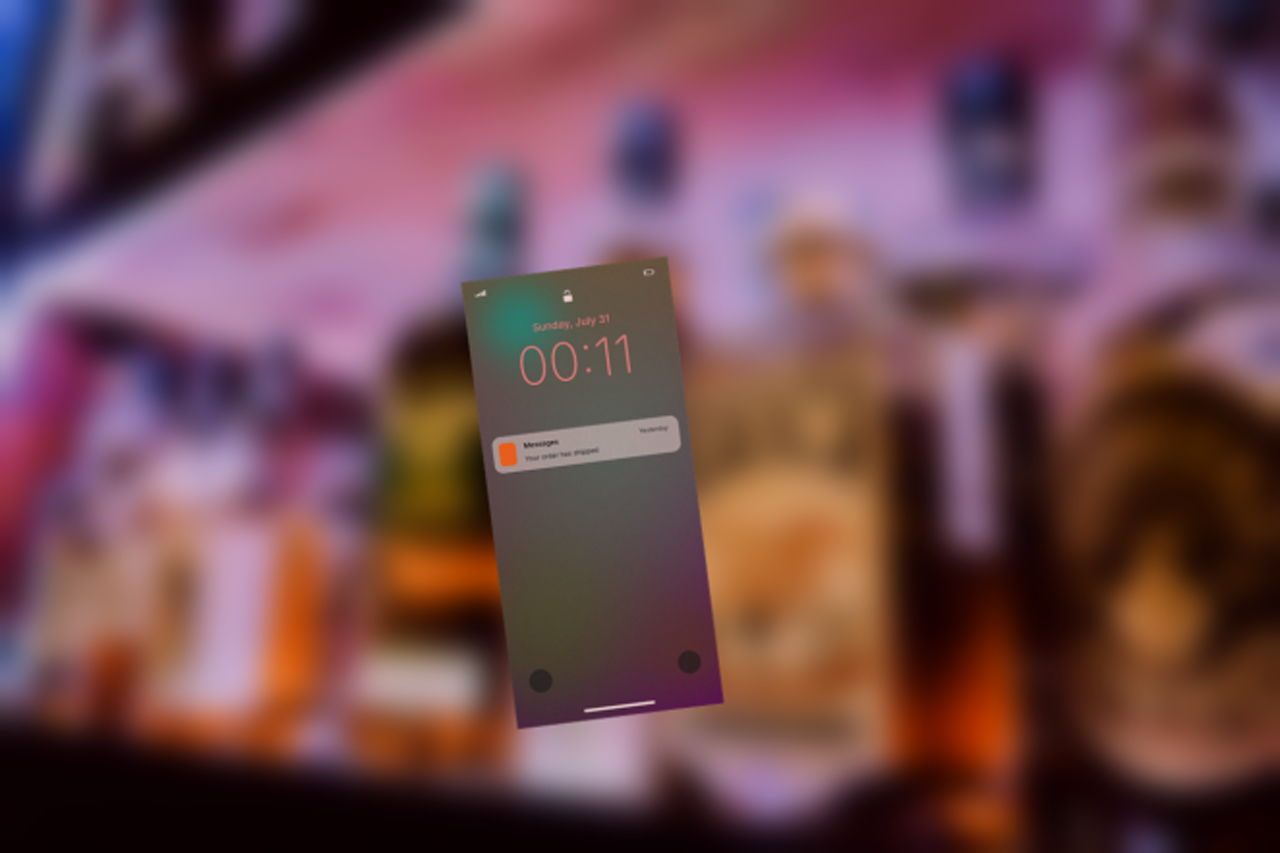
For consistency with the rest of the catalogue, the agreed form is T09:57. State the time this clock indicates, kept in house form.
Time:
T00:11
